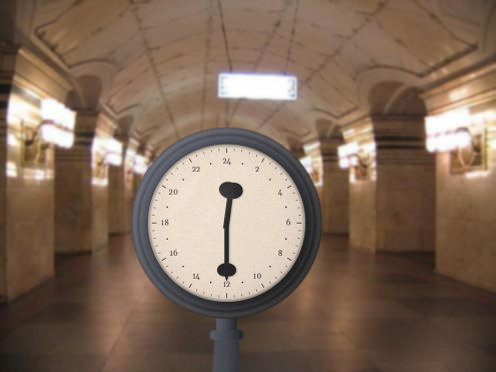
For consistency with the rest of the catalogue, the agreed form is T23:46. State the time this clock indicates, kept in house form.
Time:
T00:30
